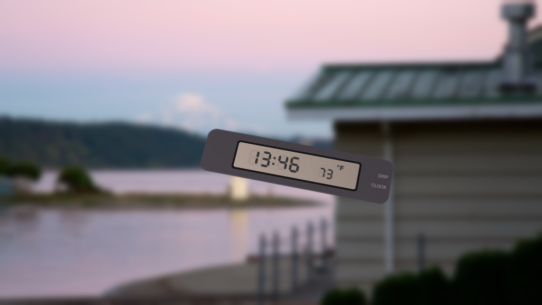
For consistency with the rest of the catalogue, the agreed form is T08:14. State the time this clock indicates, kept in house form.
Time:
T13:46
